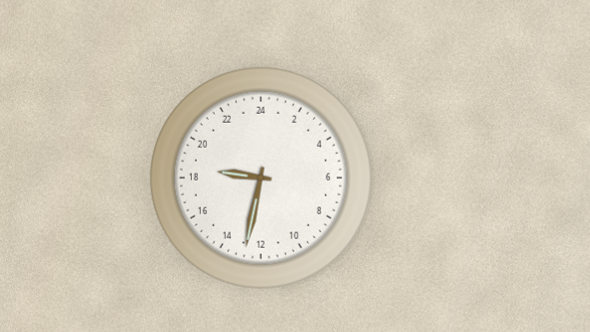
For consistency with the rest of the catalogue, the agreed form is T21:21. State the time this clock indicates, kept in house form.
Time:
T18:32
